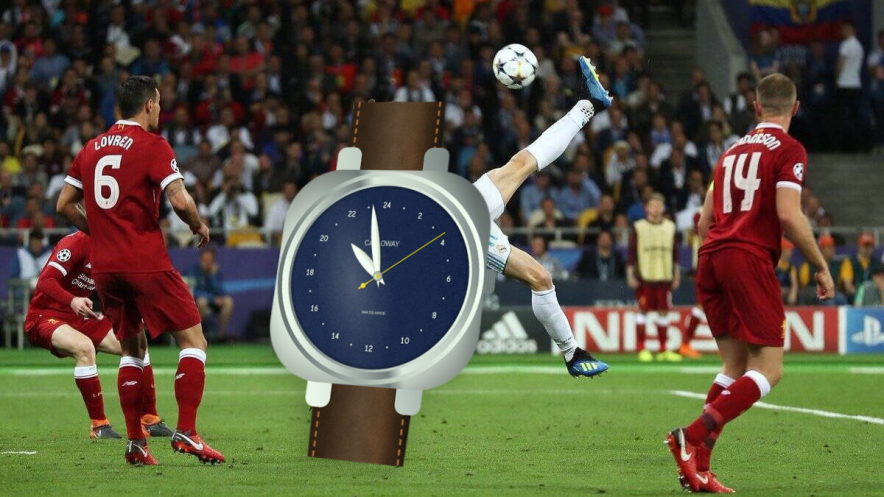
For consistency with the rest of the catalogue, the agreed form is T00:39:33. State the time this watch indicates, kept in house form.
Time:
T20:58:09
